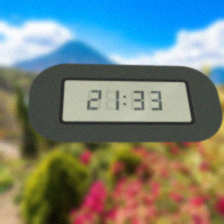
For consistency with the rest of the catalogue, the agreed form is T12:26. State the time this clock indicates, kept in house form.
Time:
T21:33
